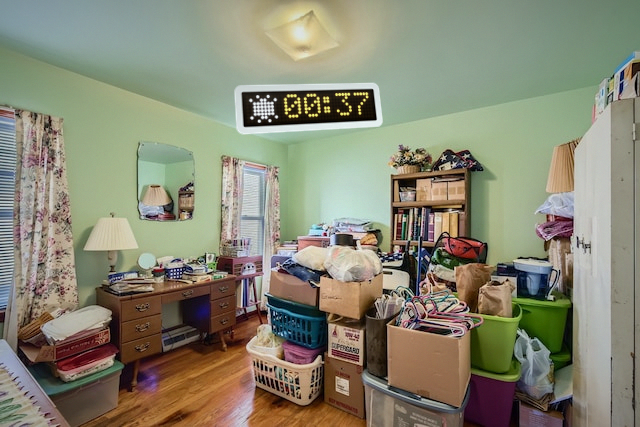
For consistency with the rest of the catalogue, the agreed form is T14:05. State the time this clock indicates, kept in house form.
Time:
T00:37
